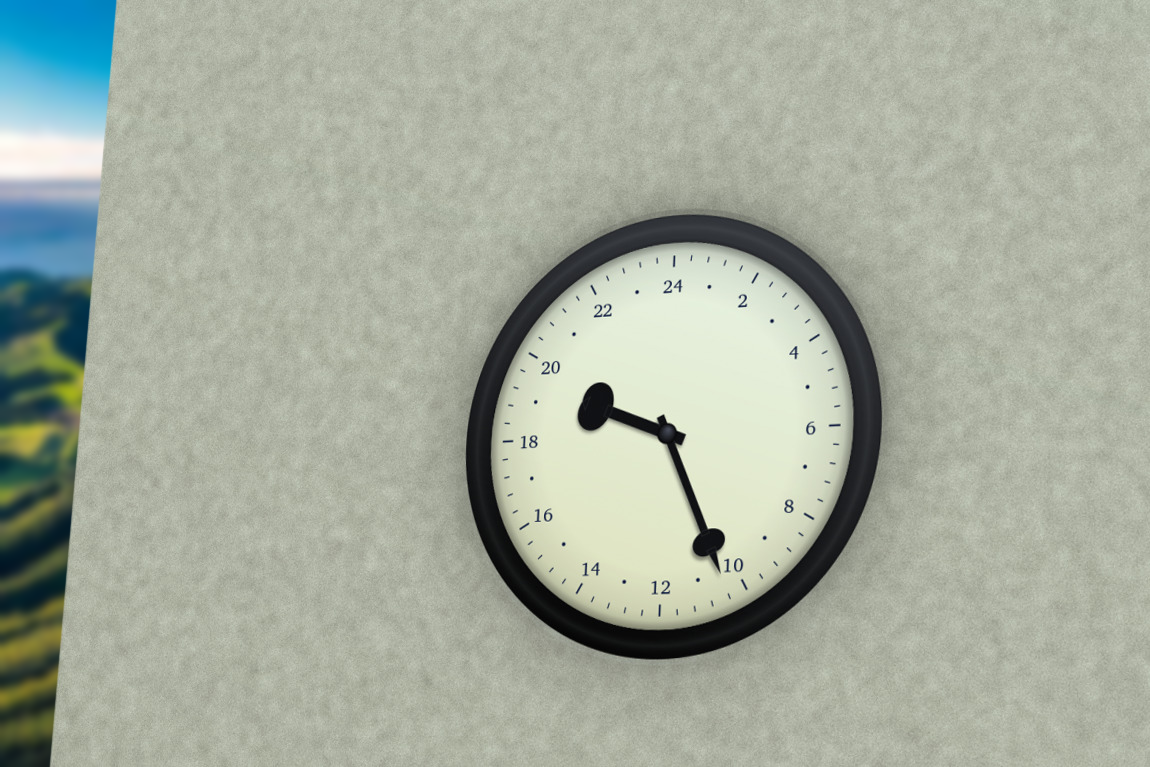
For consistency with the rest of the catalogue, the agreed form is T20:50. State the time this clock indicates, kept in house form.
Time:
T19:26
